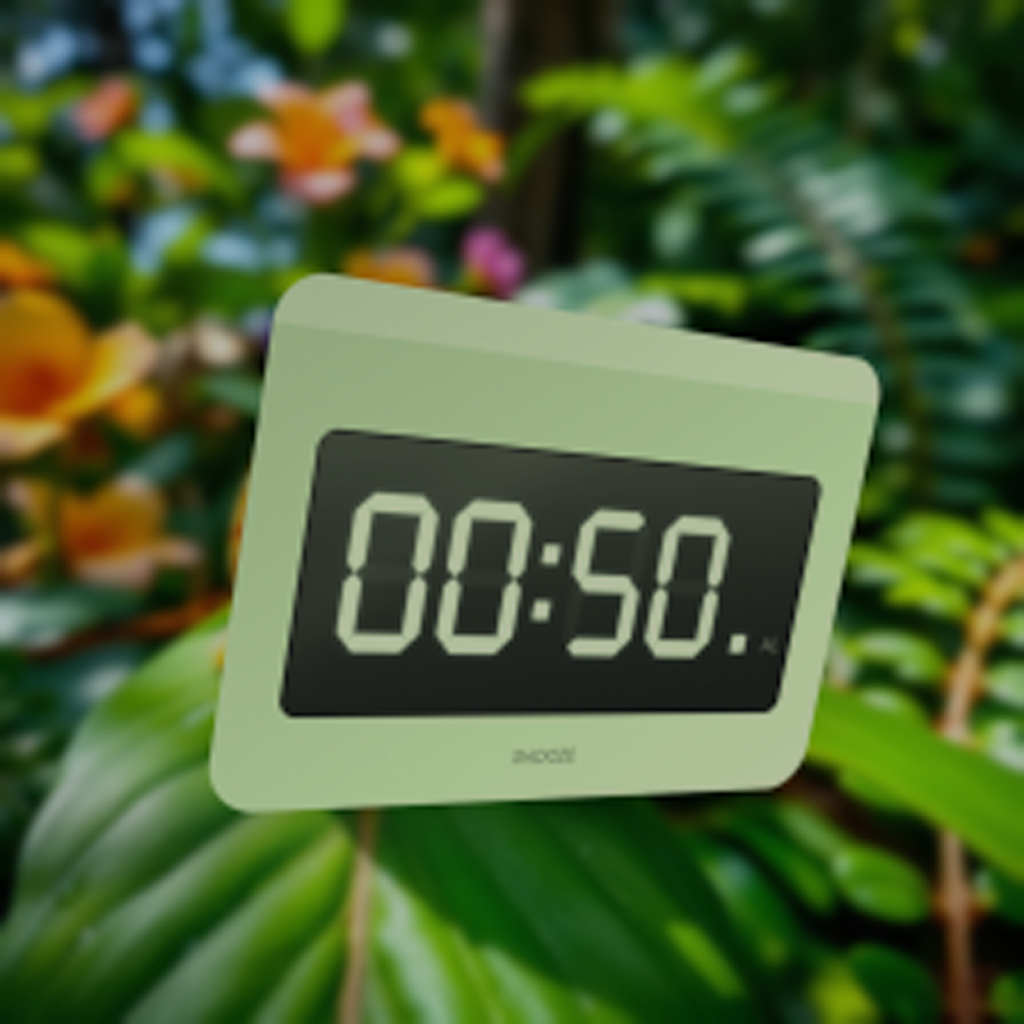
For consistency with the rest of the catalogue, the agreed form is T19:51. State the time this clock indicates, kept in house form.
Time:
T00:50
